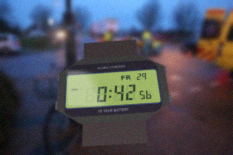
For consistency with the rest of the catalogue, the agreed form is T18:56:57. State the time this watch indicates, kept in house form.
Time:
T00:42:56
